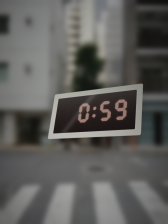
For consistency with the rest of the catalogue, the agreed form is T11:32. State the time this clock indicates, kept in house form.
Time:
T00:59
